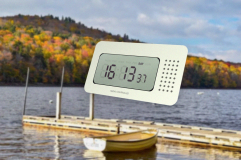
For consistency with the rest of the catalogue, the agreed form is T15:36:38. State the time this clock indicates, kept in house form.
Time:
T16:13:37
